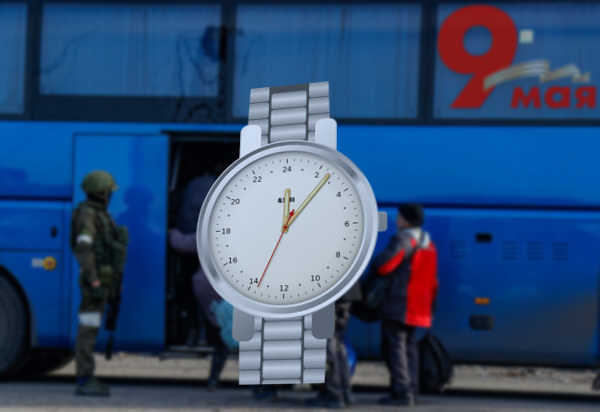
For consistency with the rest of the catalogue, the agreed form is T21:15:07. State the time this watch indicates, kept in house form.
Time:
T00:06:34
